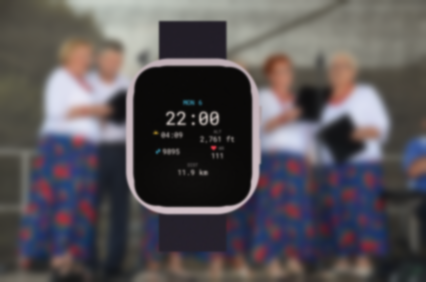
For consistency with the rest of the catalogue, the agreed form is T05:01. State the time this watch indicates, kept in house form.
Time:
T22:00
